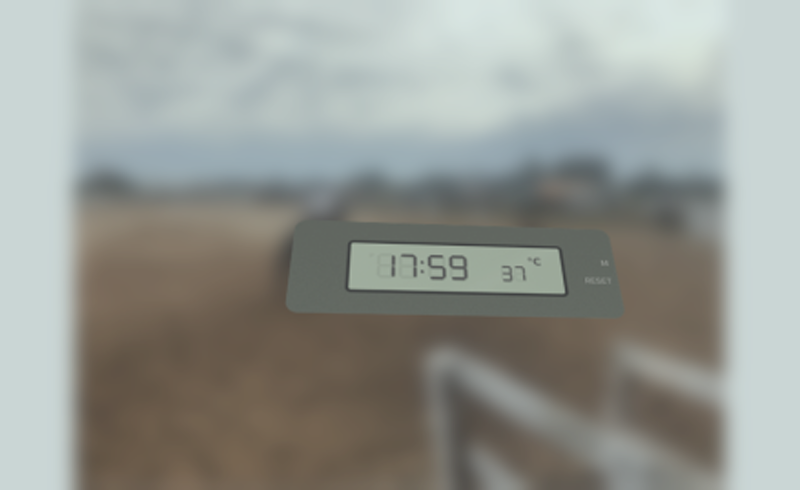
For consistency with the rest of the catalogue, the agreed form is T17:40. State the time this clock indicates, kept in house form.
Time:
T17:59
